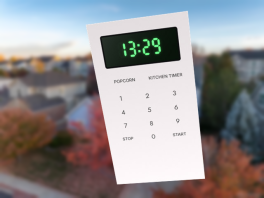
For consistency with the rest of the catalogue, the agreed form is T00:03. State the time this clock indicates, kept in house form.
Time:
T13:29
